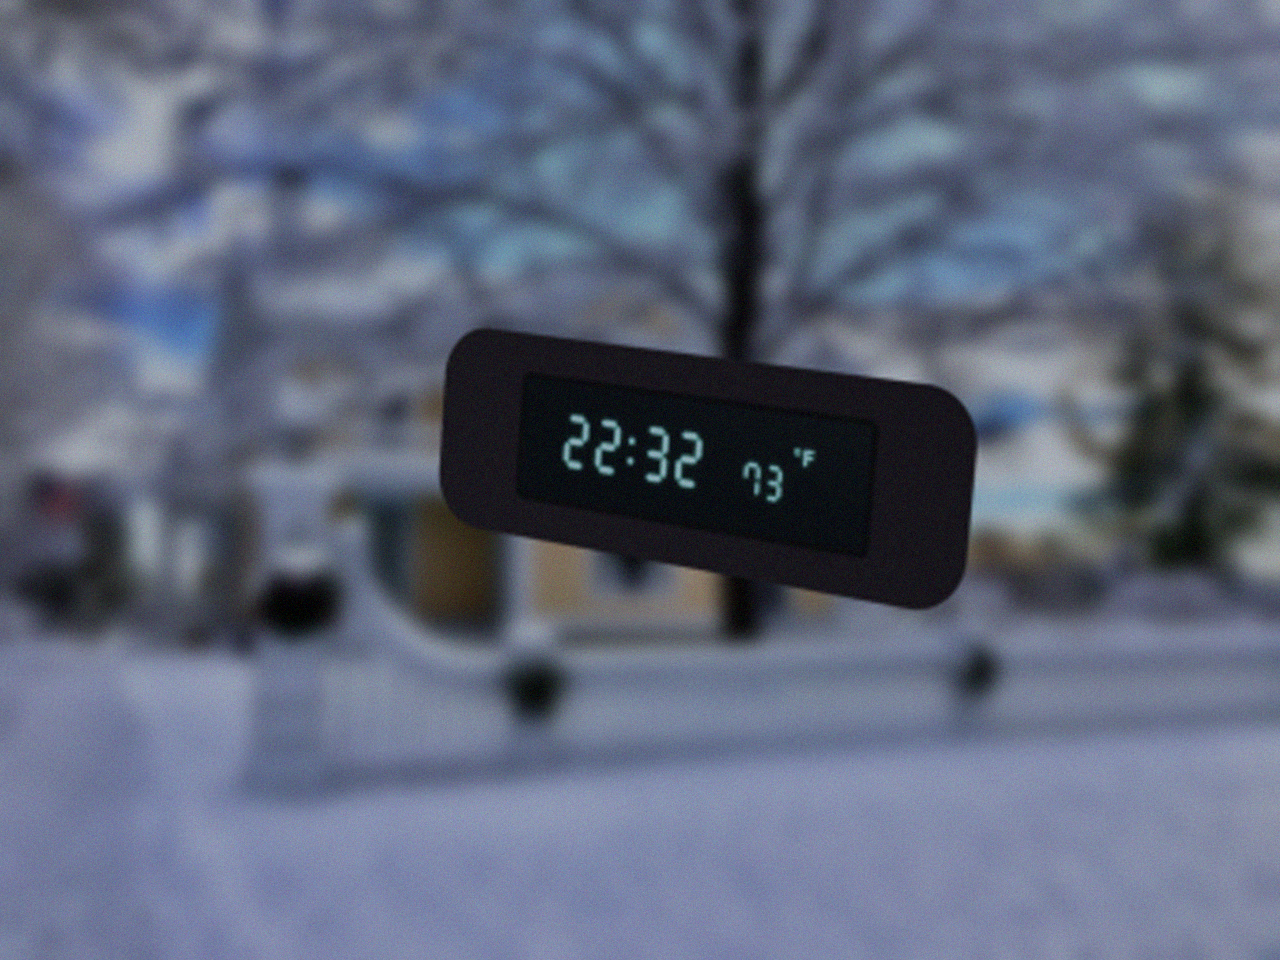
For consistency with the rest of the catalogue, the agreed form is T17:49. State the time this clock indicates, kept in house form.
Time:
T22:32
